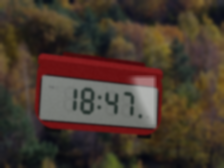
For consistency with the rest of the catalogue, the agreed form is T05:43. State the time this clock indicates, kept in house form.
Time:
T18:47
